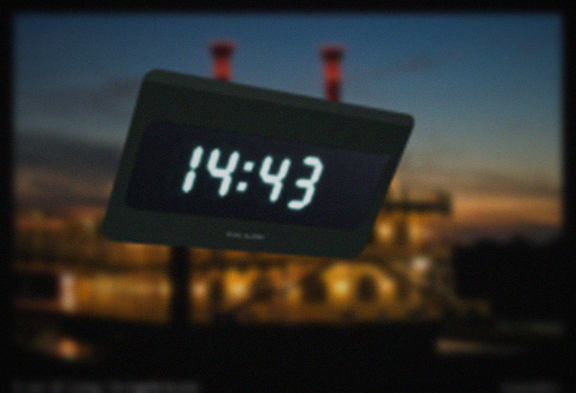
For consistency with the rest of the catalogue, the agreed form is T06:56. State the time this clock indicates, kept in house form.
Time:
T14:43
